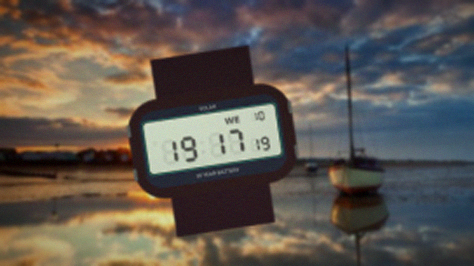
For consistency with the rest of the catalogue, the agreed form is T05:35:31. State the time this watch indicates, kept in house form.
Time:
T19:17:19
